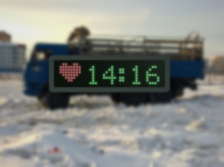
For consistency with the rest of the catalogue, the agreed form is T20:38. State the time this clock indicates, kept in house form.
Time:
T14:16
